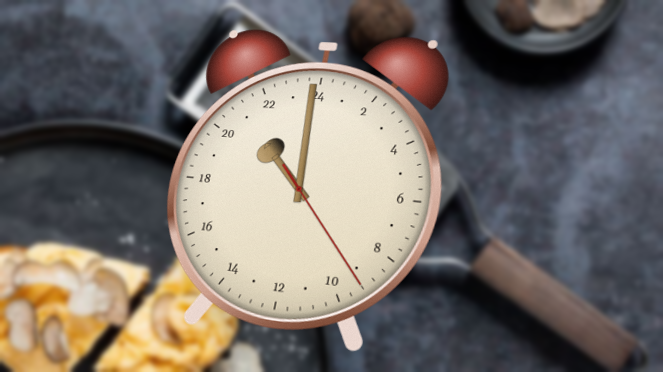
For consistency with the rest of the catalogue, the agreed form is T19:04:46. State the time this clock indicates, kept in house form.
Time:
T20:59:23
